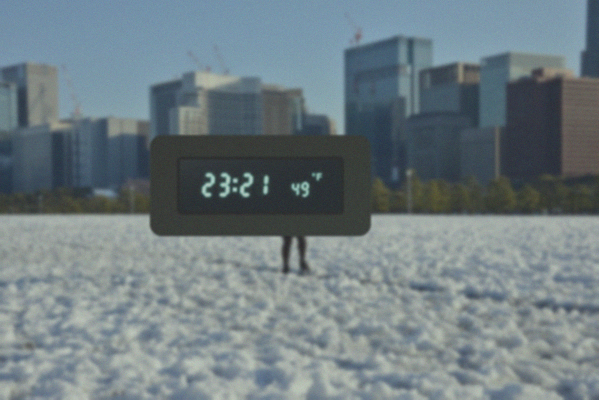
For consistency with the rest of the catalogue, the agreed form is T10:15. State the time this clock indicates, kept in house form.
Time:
T23:21
